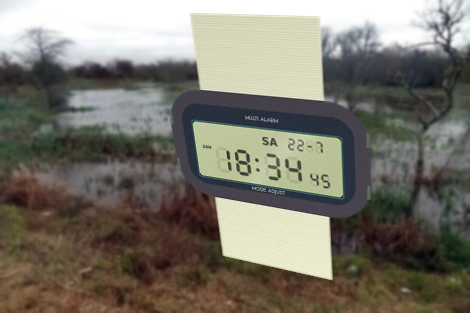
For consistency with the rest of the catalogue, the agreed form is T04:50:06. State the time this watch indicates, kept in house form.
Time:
T18:34:45
